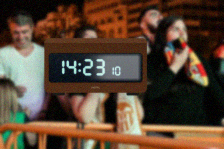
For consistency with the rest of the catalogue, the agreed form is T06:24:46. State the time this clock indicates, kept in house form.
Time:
T14:23:10
